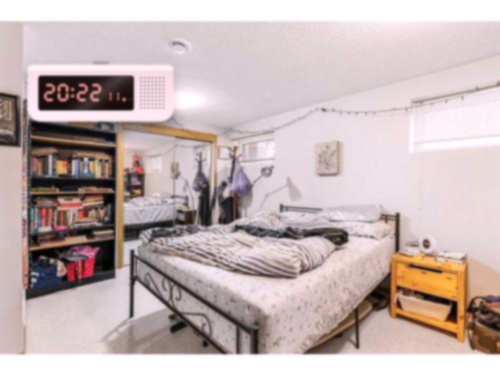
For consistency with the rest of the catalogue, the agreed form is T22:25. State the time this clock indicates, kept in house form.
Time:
T20:22
